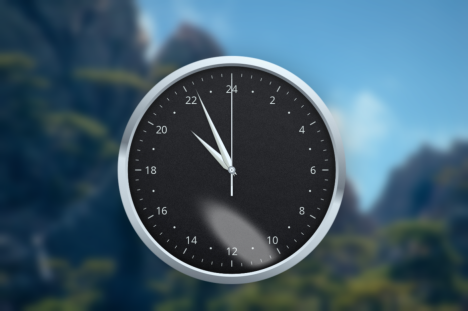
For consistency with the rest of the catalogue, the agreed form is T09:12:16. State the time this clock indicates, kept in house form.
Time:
T20:56:00
